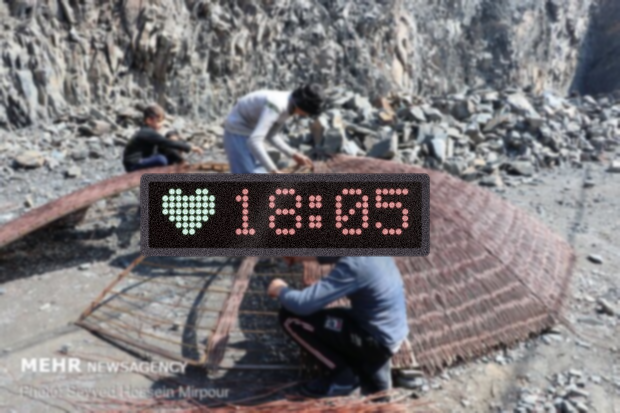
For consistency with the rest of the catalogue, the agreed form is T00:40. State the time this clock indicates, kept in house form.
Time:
T18:05
